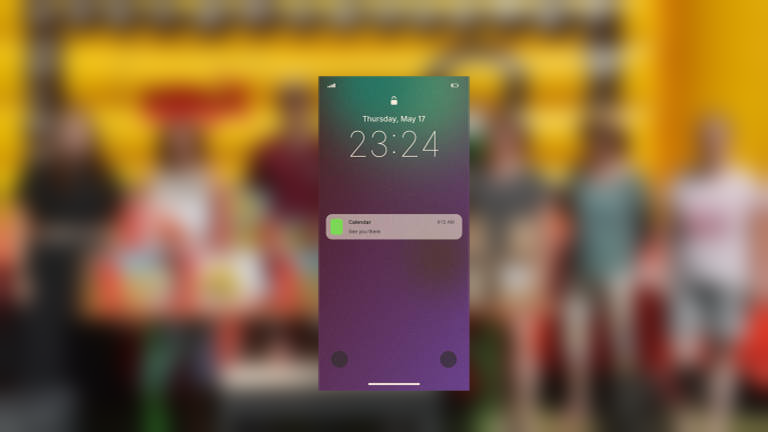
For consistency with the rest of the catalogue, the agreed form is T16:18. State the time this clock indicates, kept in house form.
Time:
T23:24
